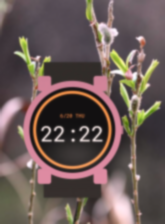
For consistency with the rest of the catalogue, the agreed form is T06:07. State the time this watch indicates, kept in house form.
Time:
T22:22
